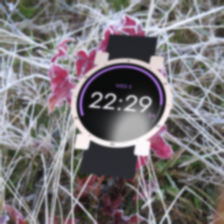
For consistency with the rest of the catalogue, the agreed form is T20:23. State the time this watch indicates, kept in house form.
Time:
T22:29
